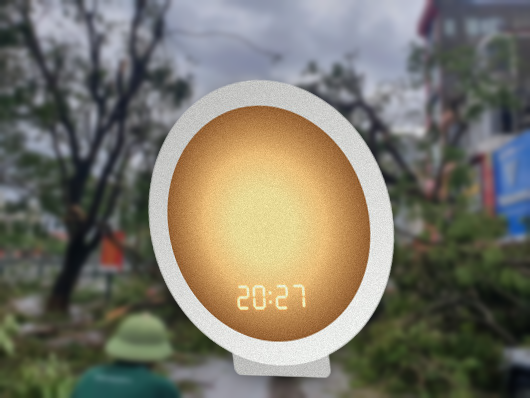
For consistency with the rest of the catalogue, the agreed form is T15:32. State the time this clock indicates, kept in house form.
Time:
T20:27
